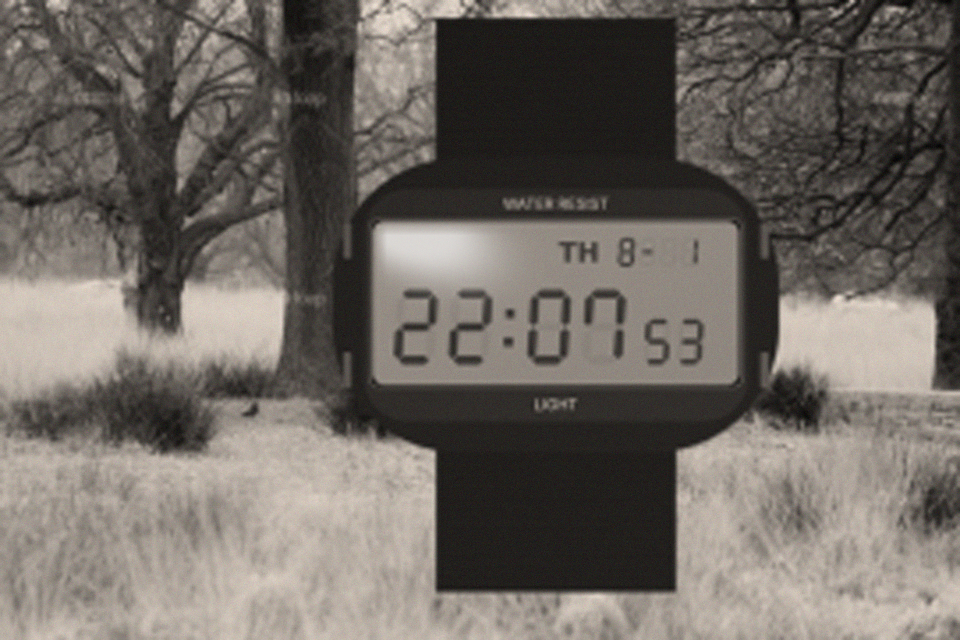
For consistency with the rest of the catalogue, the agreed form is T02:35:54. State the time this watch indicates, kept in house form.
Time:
T22:07:53
